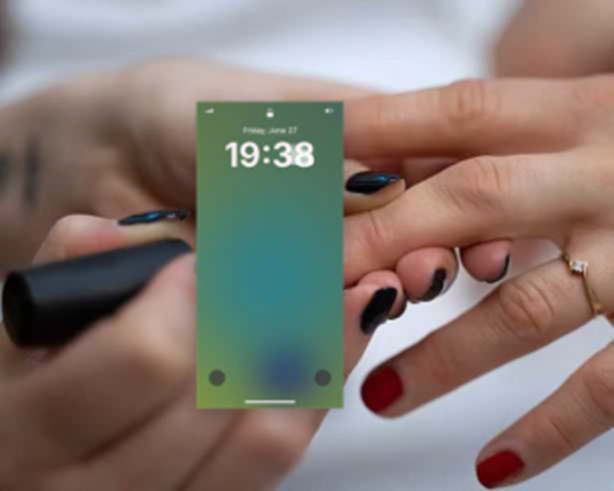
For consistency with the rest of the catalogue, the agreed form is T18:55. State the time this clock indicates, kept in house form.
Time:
T19:38
